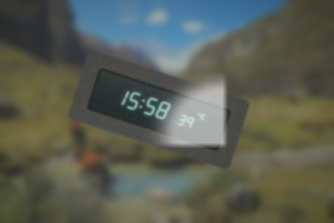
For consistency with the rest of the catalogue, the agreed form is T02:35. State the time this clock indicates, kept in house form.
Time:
T15:58
